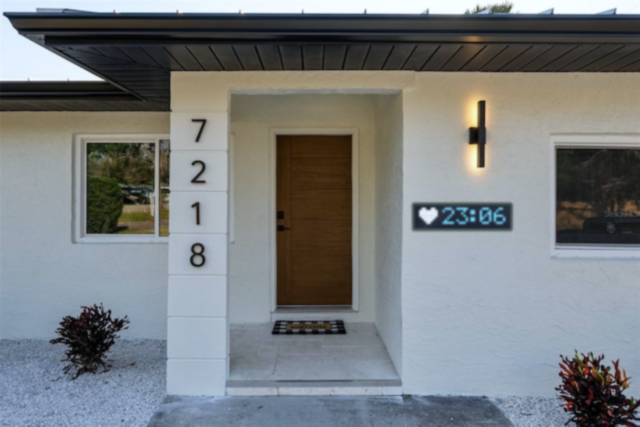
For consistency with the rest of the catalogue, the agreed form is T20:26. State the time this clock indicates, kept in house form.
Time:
T23:06
